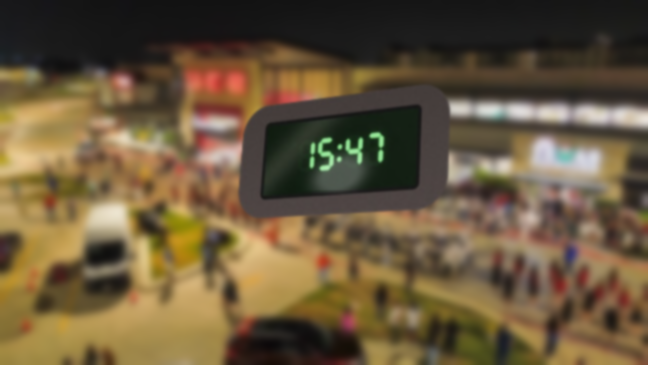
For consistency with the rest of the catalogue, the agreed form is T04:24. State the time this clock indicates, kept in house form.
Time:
T15:47
